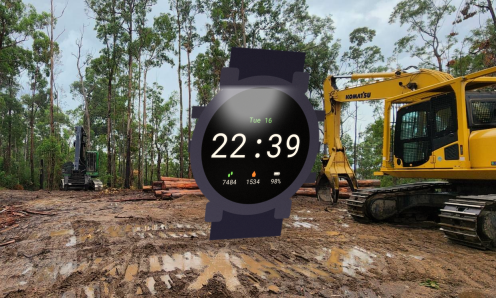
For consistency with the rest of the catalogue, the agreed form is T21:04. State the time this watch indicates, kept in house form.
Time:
T22:39
